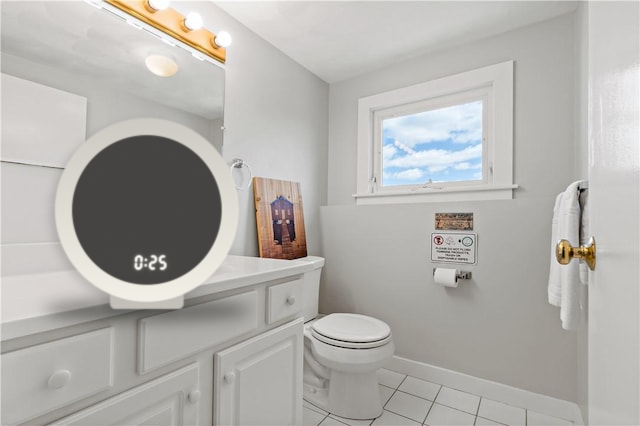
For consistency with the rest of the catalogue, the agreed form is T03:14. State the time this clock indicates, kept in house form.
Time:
T00:25
